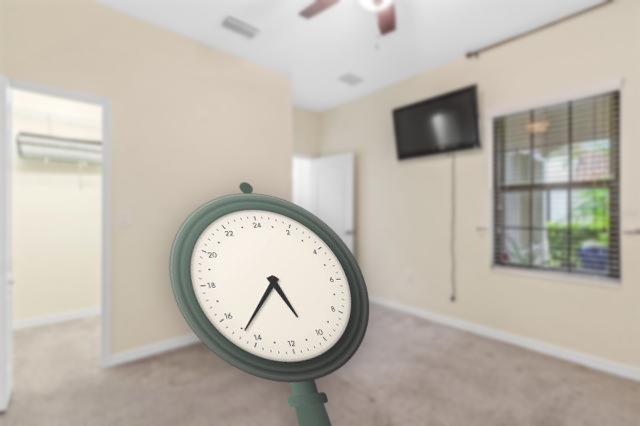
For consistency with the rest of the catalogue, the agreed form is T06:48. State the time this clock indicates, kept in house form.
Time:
T10:37
